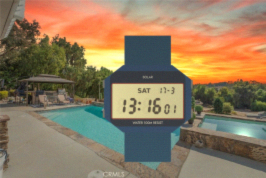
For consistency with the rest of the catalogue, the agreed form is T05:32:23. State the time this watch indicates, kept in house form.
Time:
T13:16:01
